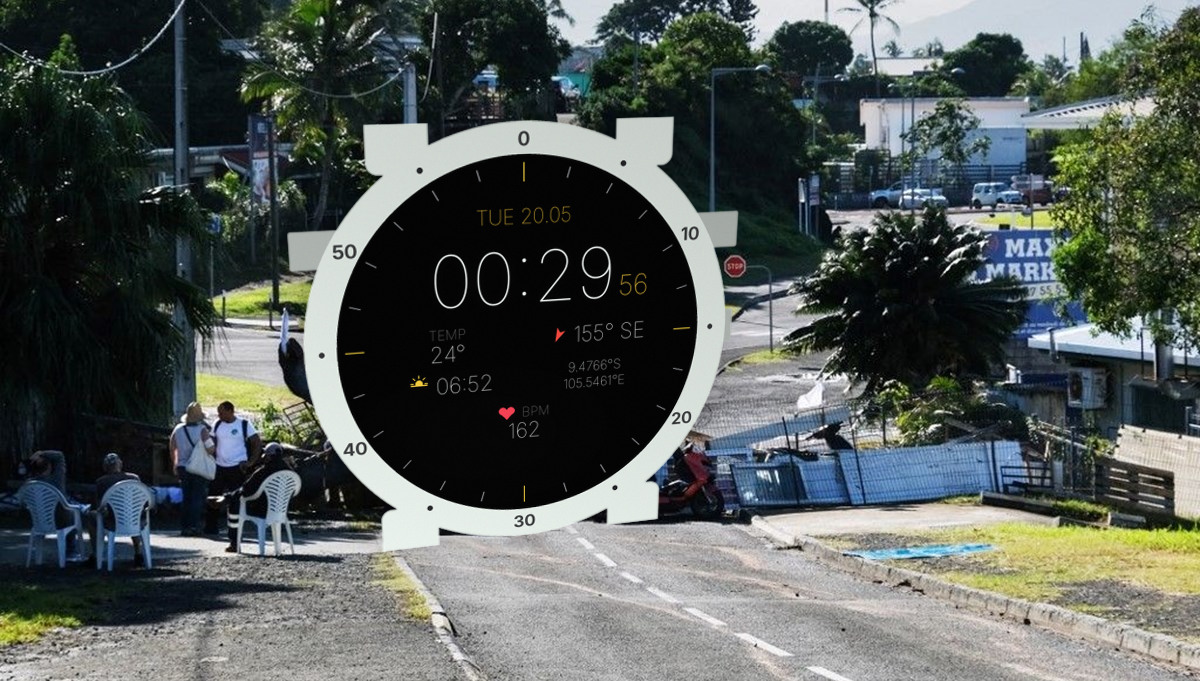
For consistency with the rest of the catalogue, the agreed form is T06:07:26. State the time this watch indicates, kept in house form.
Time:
T00:29:56
